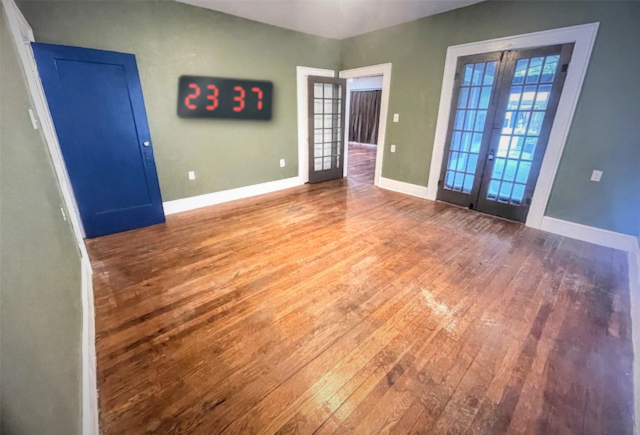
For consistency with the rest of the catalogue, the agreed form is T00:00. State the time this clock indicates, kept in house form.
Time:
T23:37
